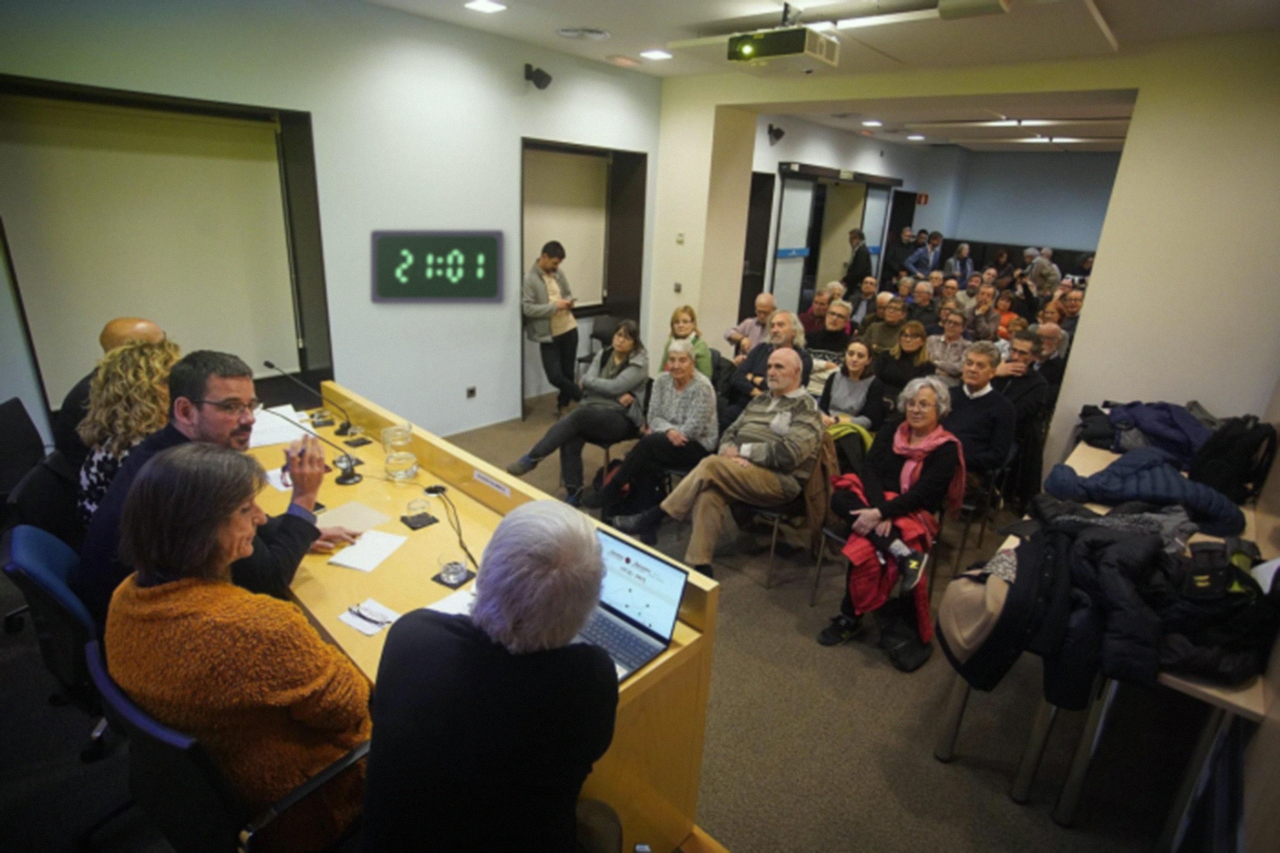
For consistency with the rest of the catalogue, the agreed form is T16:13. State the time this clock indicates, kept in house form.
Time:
T21:01
